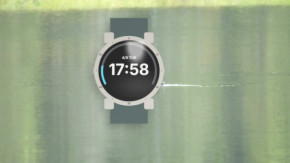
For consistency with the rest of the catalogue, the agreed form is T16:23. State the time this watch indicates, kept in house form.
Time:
T17:58
